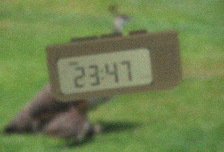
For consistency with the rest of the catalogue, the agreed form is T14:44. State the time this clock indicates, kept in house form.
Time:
T23:47
